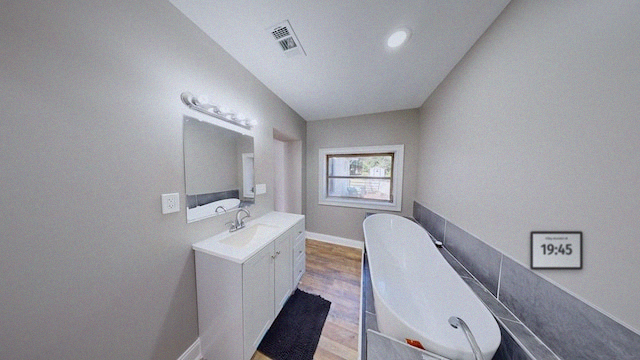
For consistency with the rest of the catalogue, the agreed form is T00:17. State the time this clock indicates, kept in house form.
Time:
T19:45
